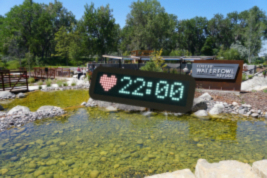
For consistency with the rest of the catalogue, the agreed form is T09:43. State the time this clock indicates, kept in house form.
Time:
T22:00
